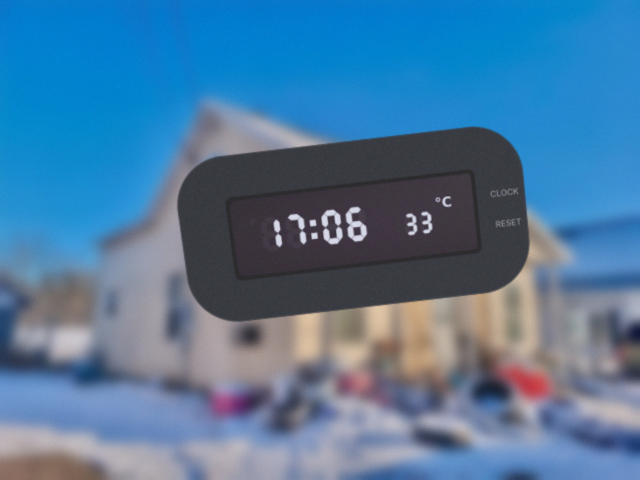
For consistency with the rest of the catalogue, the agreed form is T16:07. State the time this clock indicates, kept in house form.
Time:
T17:06
